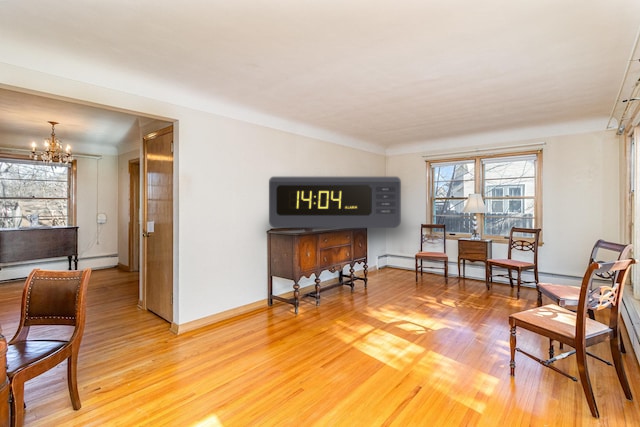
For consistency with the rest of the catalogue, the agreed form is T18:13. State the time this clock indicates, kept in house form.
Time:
T14:04
